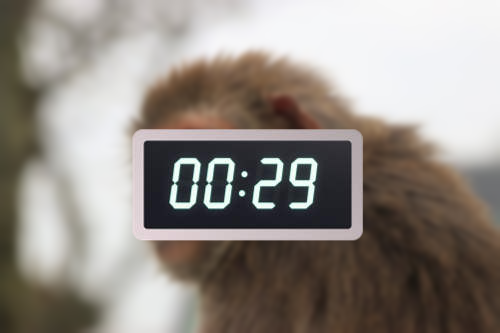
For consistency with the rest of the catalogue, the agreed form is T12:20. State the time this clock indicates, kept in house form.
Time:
T00:29
